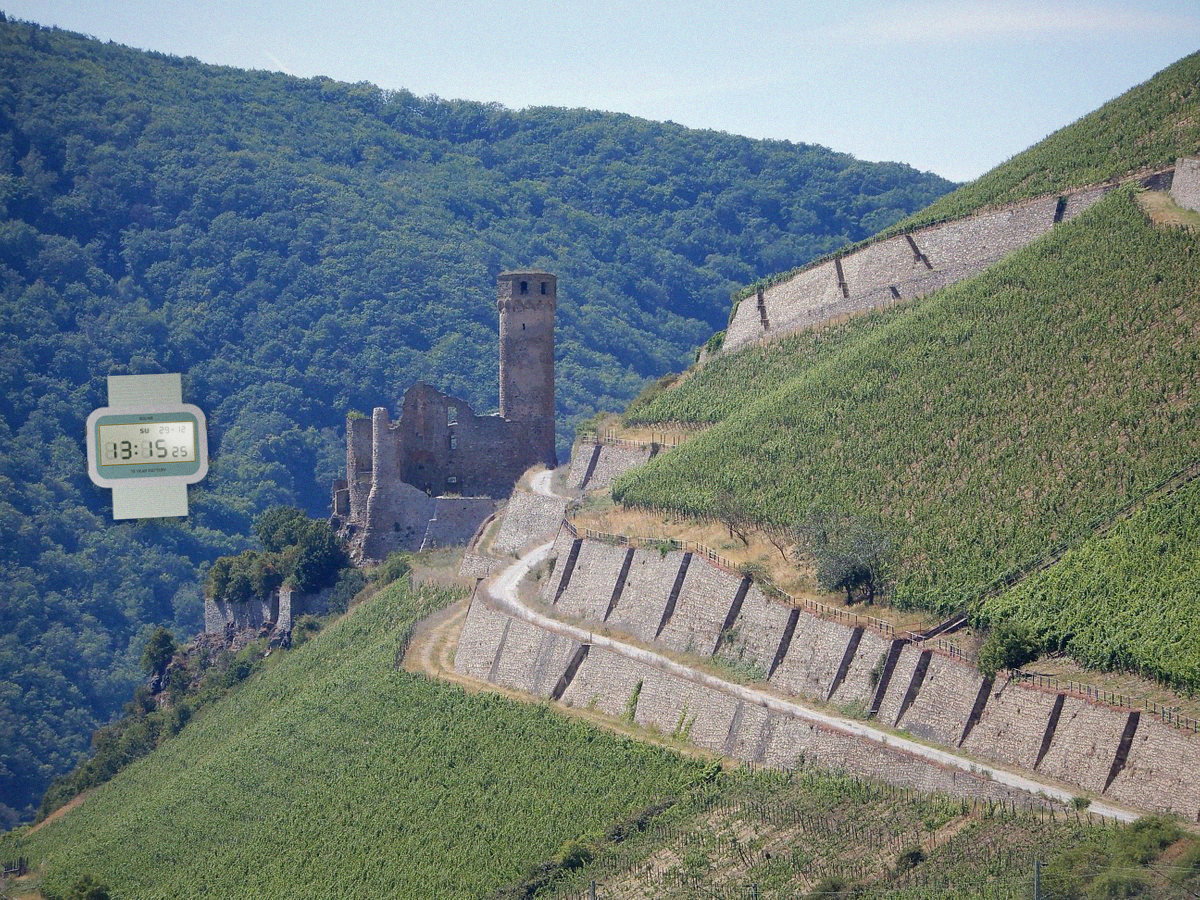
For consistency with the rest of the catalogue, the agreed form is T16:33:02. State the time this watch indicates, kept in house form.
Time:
T13:15:25
